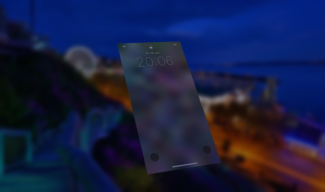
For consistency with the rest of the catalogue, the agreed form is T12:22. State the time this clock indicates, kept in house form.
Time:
T20:06
